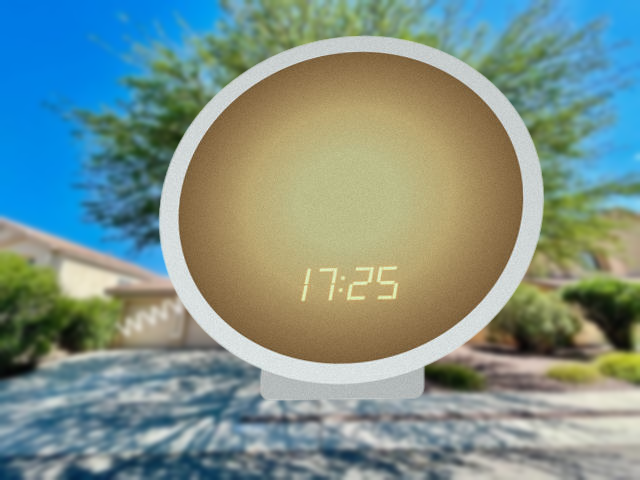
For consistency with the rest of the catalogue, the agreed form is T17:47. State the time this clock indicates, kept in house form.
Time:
T17:25
